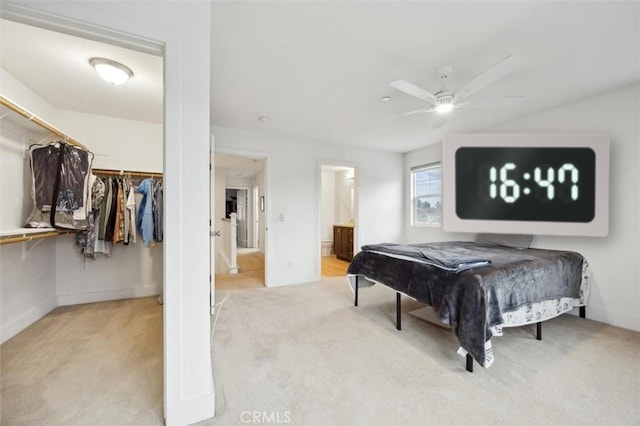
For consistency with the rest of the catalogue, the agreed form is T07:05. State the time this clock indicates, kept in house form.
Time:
T16:47
